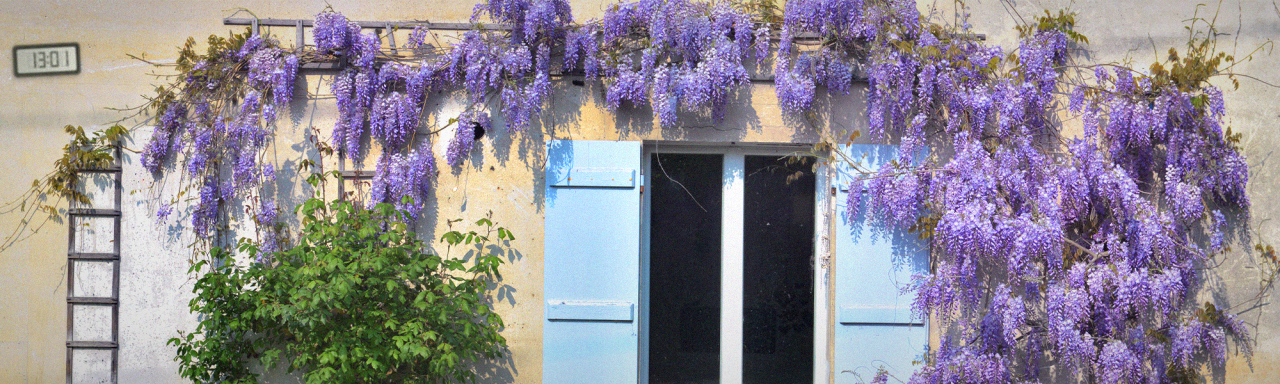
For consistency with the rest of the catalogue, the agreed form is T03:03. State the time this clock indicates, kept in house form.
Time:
T13:01
